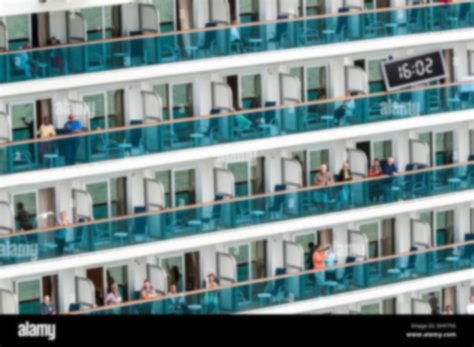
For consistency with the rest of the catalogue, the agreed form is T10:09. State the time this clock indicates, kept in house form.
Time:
T16:02
